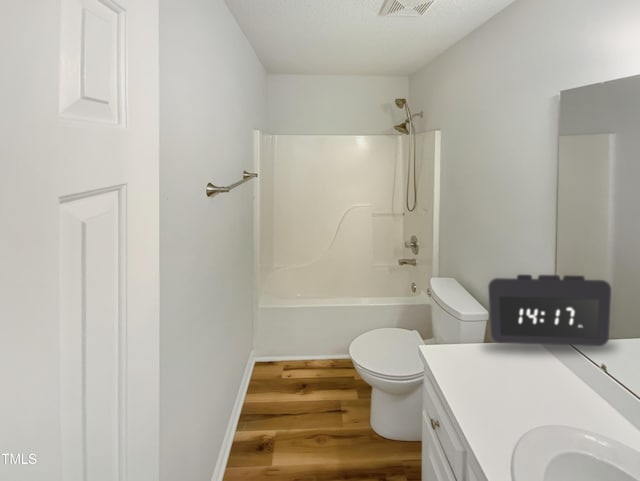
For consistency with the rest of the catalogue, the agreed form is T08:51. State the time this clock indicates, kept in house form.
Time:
T14:17
